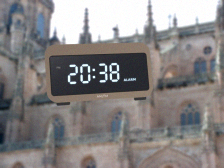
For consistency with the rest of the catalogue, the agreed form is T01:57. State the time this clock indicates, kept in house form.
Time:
T20:38
